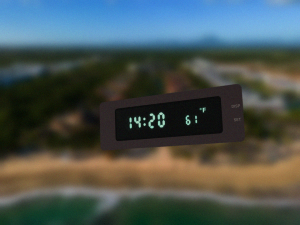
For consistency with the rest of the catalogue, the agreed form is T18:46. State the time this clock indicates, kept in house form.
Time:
T14:20
